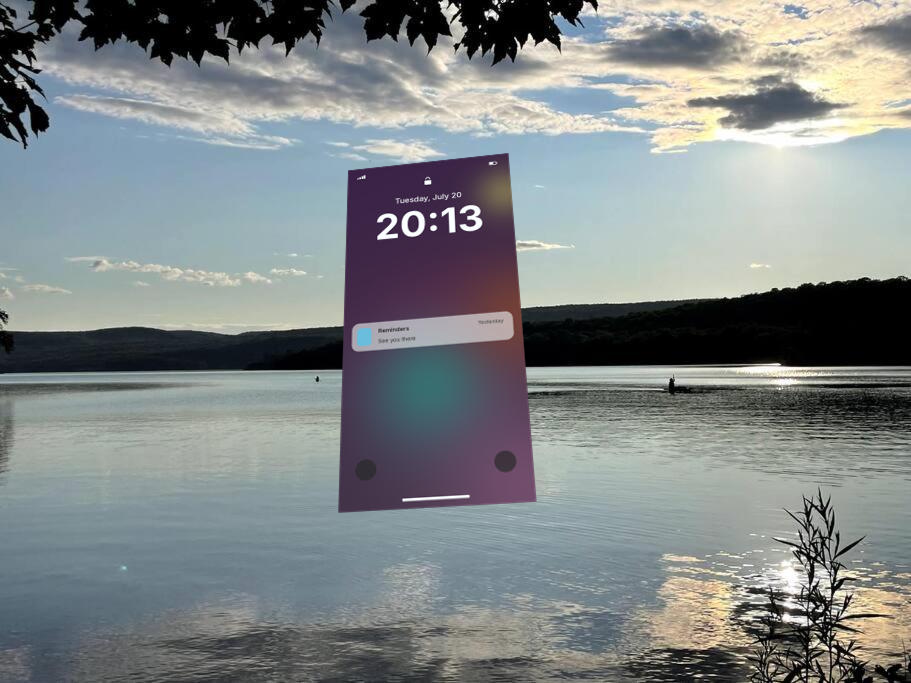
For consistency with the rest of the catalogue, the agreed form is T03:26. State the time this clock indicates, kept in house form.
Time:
T20:13
